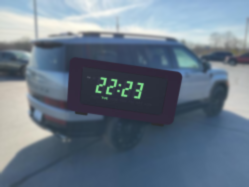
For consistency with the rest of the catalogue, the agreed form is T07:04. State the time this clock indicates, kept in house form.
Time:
T22:23
